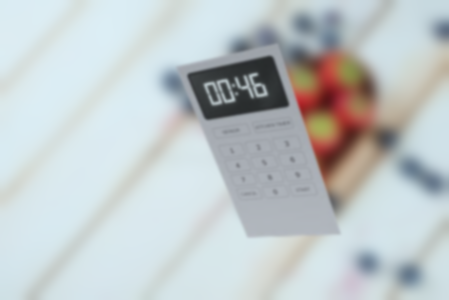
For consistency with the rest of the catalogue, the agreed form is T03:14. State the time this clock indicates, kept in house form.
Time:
T00:46
